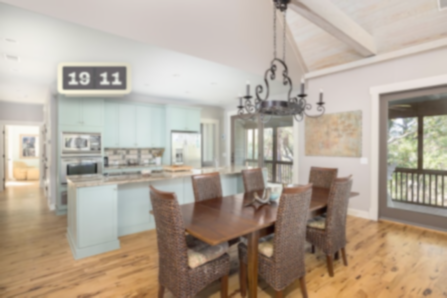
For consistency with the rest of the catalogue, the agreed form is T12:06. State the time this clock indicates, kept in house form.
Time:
T19:11
